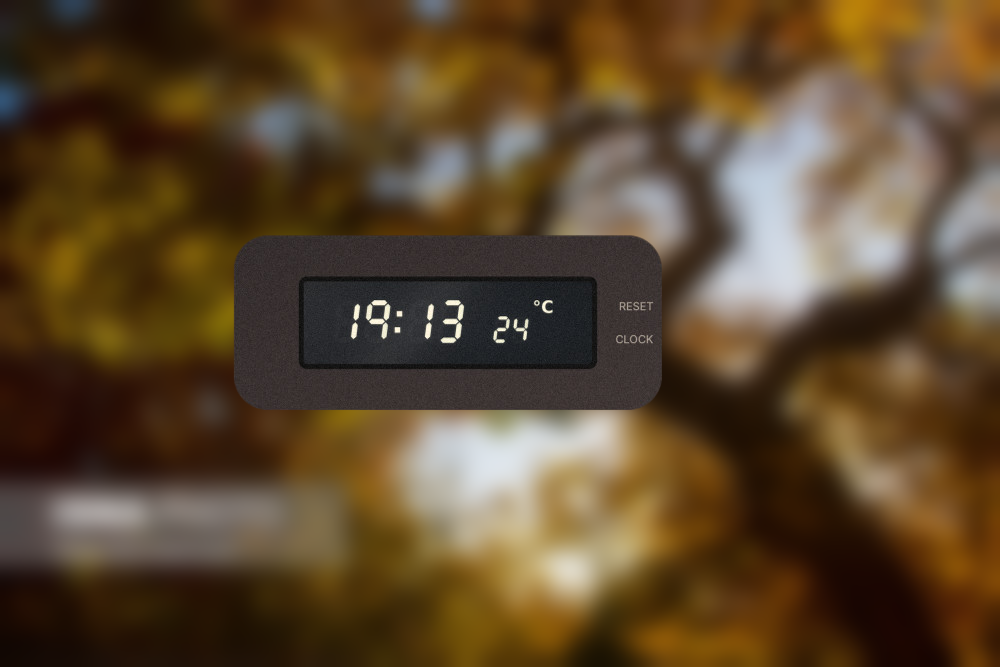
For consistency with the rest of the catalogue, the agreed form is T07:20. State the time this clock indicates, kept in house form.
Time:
T19:13
